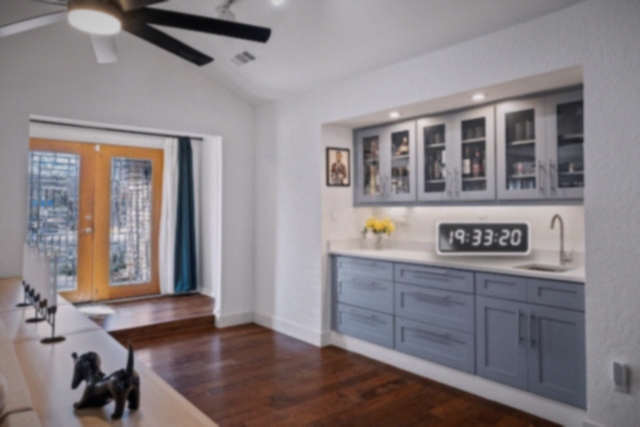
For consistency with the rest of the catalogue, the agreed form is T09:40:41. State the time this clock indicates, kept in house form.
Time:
T19:33:20
